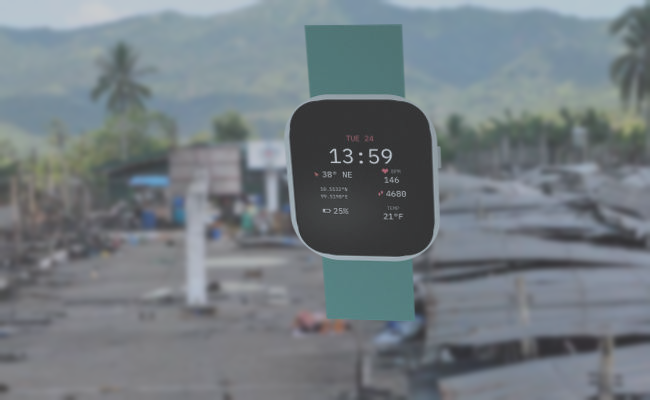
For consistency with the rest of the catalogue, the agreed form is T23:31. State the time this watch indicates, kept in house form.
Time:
T13:59
